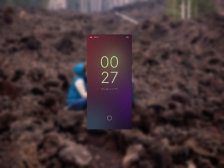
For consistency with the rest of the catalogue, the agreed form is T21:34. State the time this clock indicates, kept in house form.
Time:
T00:27
